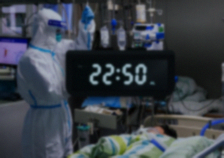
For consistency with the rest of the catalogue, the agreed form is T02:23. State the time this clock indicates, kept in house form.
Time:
T22:50
